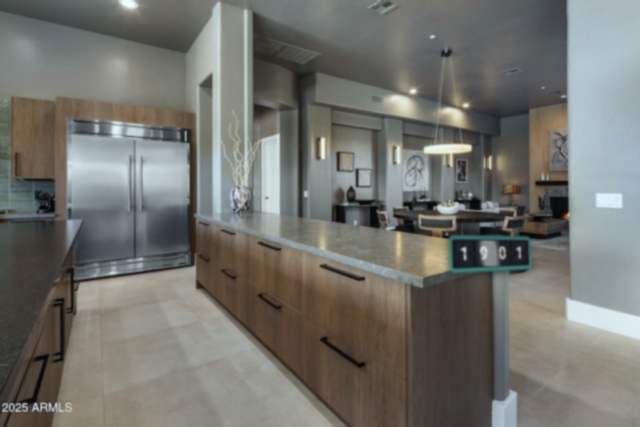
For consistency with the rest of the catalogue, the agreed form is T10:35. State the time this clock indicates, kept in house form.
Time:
T19:01
